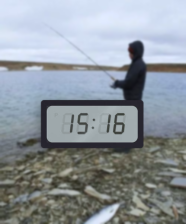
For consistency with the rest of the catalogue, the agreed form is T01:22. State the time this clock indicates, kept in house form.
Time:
T15:16
